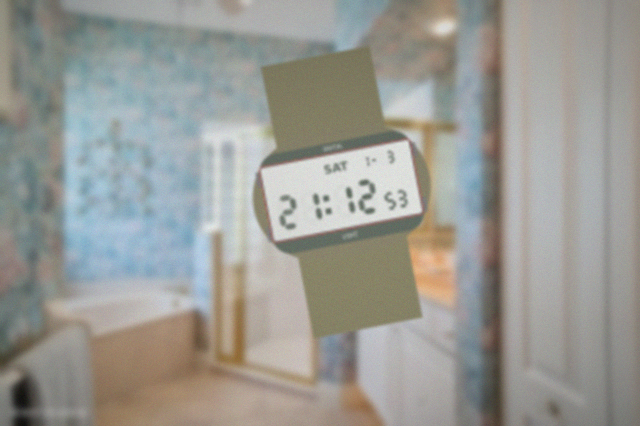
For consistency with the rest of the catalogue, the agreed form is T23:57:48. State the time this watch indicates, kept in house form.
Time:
T21:12:53
